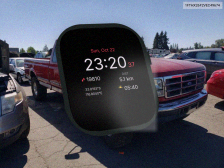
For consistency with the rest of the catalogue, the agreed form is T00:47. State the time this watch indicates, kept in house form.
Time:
T23:20
